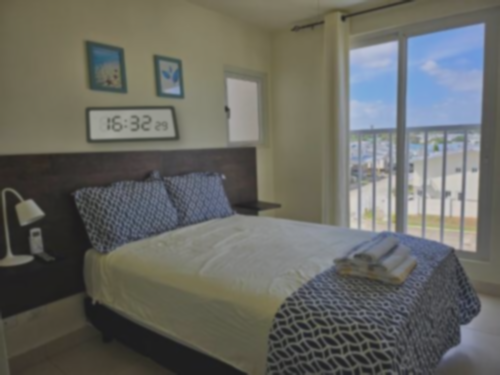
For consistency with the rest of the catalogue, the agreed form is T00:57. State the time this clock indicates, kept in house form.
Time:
T16:32
